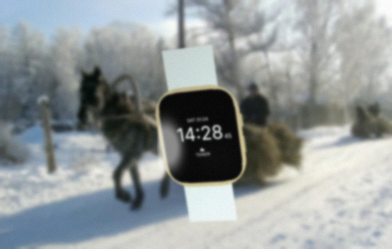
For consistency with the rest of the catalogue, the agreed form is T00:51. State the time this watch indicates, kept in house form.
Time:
T14:28
